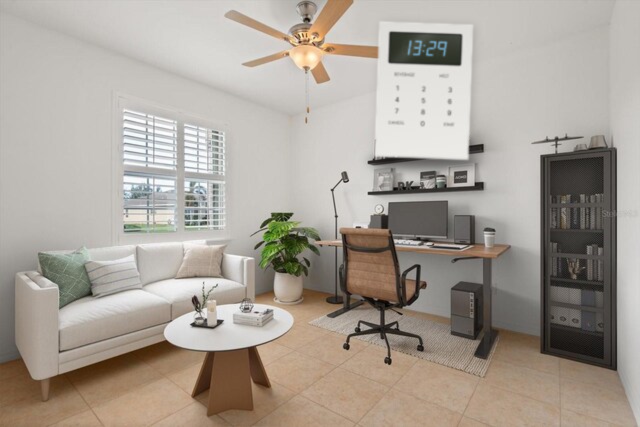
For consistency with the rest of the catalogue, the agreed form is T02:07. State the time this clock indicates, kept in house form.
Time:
T13:29
